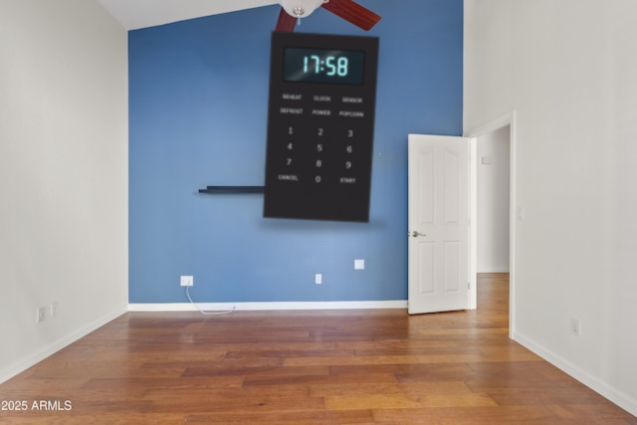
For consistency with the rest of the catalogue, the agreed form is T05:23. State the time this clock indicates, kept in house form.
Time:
T17:58
